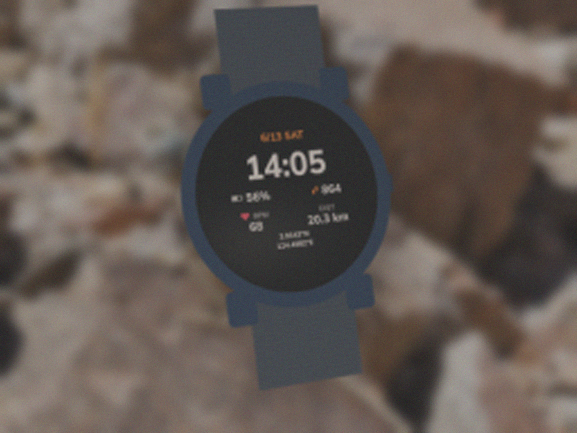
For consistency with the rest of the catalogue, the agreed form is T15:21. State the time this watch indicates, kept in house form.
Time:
T14:05
